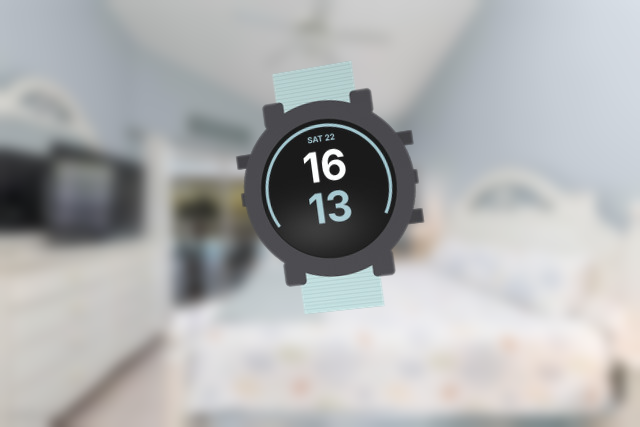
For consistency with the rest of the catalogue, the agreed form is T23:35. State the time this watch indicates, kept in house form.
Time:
T16:13
